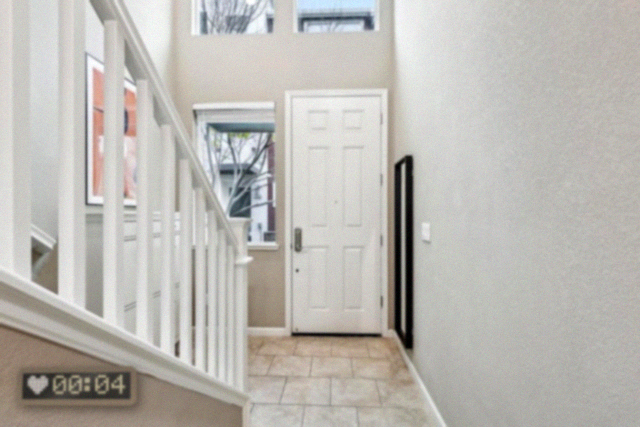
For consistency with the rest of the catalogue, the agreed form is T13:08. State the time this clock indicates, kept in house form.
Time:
T00:04
